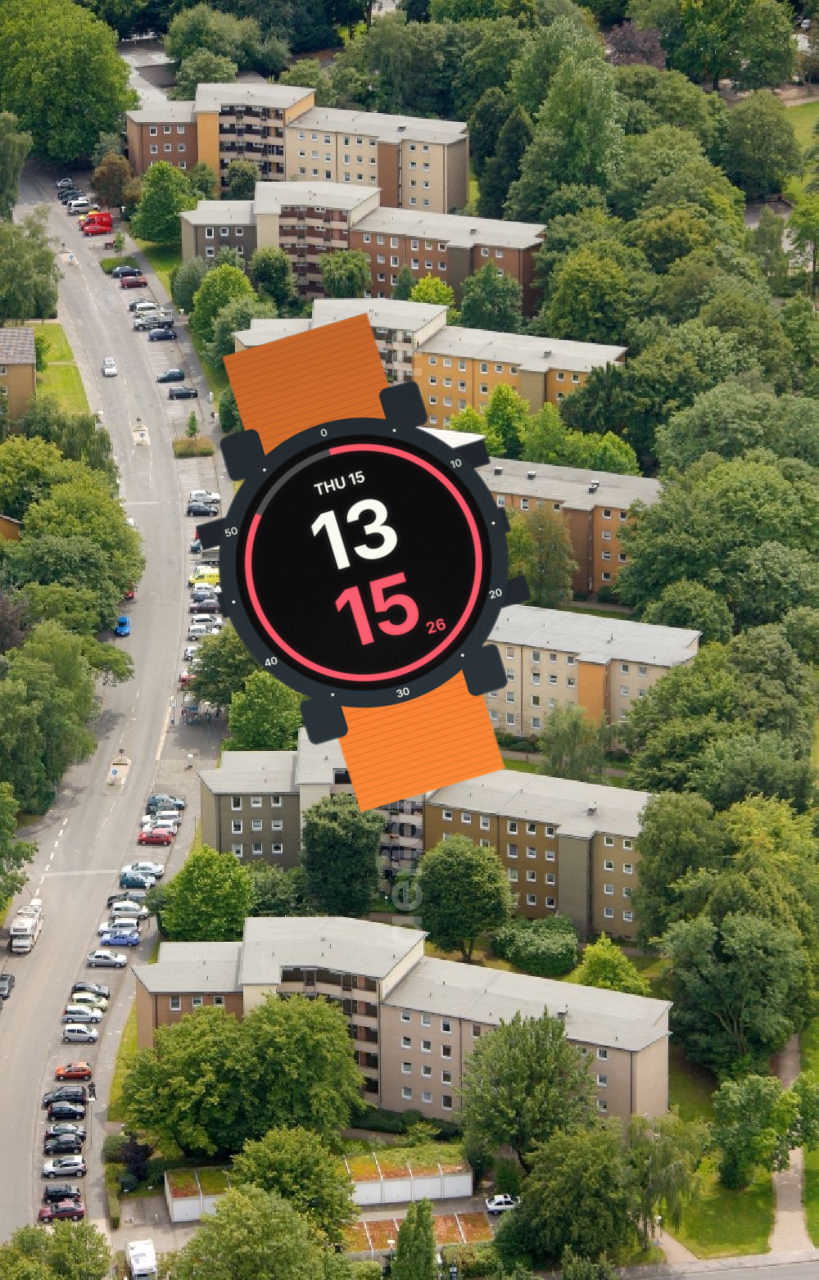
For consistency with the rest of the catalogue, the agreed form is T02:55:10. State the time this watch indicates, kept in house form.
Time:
T13:15:26
